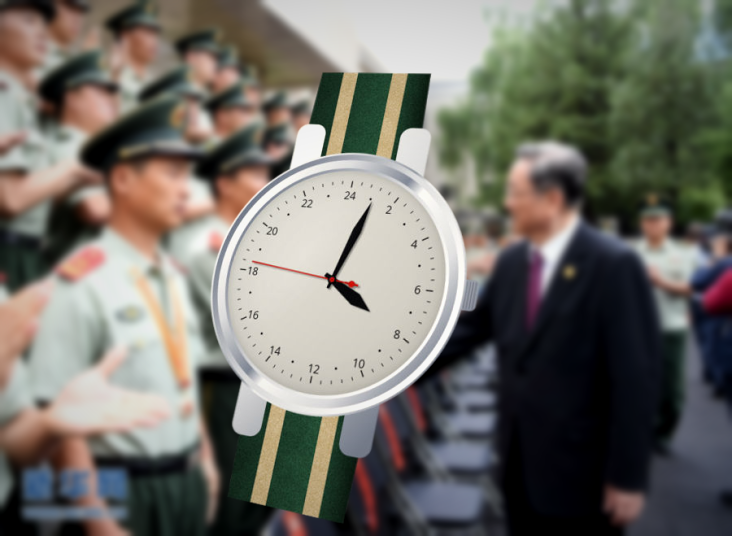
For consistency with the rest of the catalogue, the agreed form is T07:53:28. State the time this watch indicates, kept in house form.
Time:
T08:02:46
